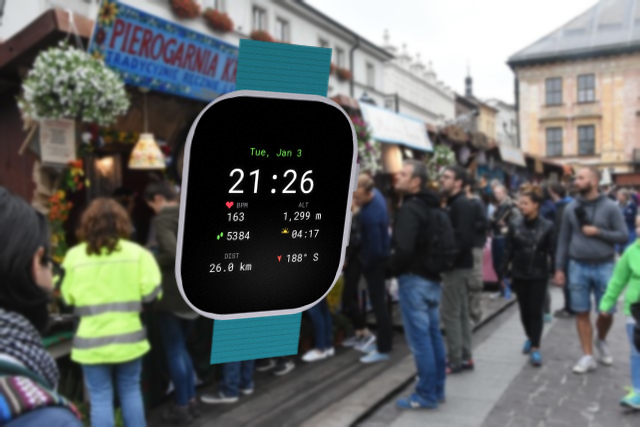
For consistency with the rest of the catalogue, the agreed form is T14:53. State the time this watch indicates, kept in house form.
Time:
T21:26
